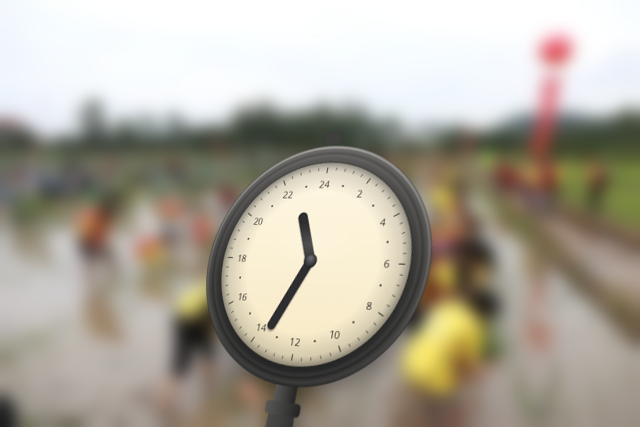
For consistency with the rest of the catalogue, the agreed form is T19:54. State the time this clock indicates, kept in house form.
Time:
T22:34
